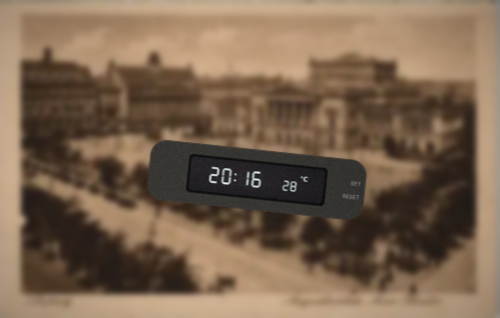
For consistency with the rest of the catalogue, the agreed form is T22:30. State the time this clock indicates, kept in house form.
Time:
T20:16
